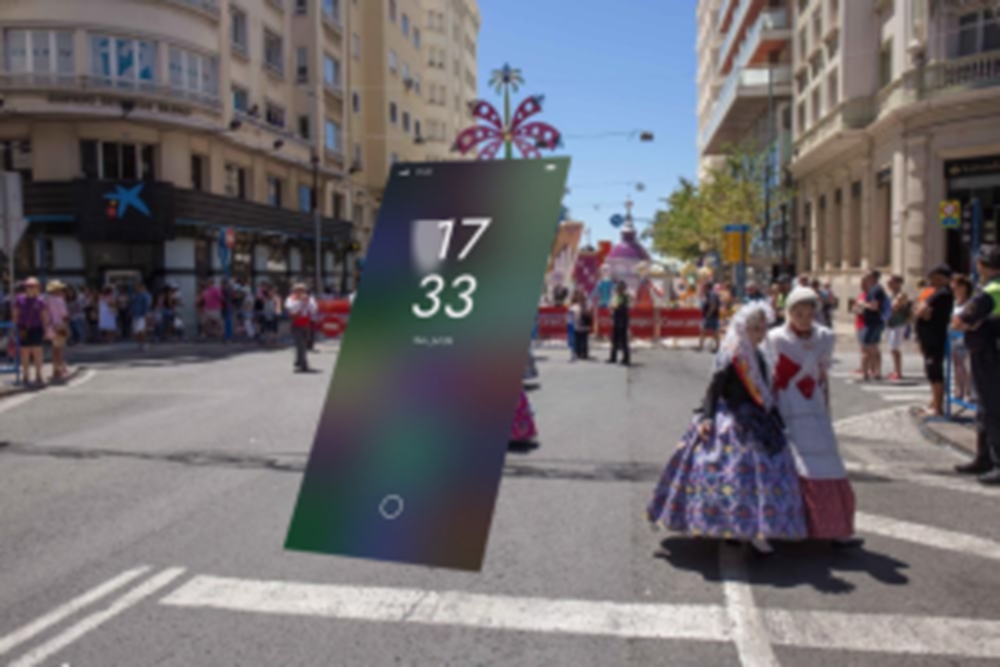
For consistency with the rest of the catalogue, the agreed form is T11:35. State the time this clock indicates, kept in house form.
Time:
T17:33
